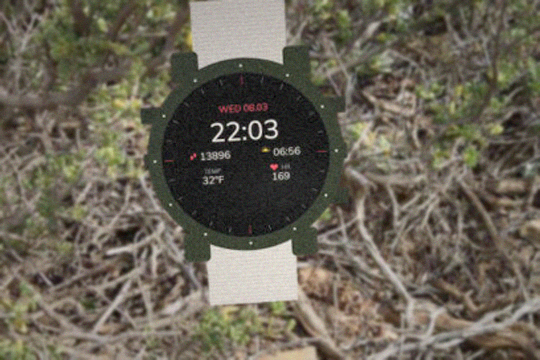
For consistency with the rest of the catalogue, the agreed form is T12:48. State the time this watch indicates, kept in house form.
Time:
T22:03
